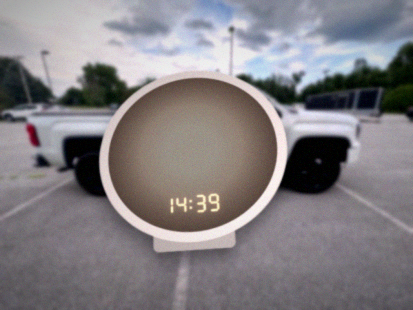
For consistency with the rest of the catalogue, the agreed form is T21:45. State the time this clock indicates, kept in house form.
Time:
T14:39
